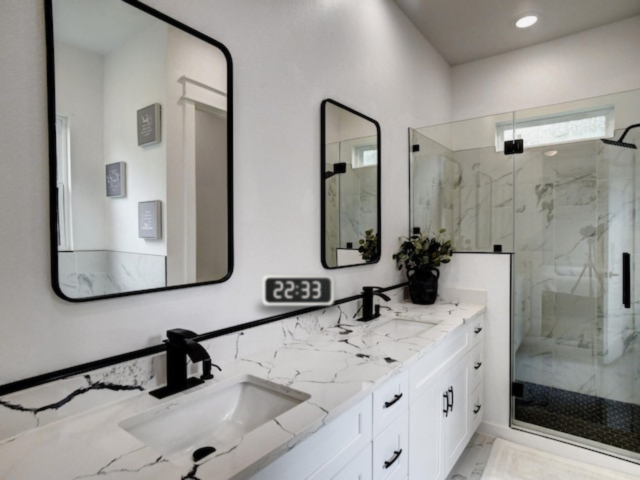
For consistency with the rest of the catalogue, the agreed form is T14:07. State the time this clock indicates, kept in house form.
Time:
T22:33
